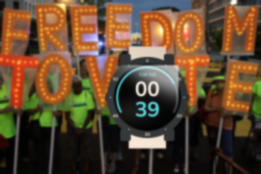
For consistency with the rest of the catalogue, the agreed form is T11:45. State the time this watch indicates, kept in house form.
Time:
T00:39
